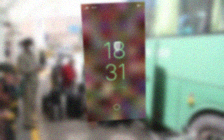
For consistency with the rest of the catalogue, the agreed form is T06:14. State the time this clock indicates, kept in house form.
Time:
T18:31
